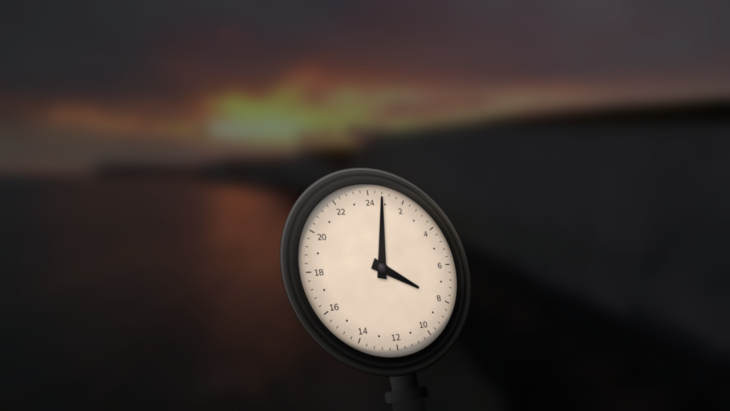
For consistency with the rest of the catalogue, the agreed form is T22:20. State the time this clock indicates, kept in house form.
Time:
T08:02
